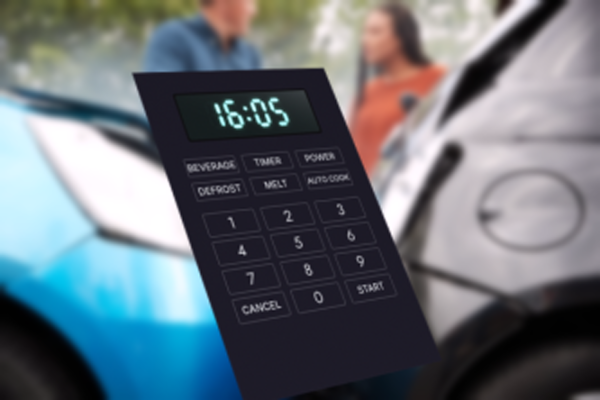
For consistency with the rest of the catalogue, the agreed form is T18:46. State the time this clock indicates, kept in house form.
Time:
T16:05
